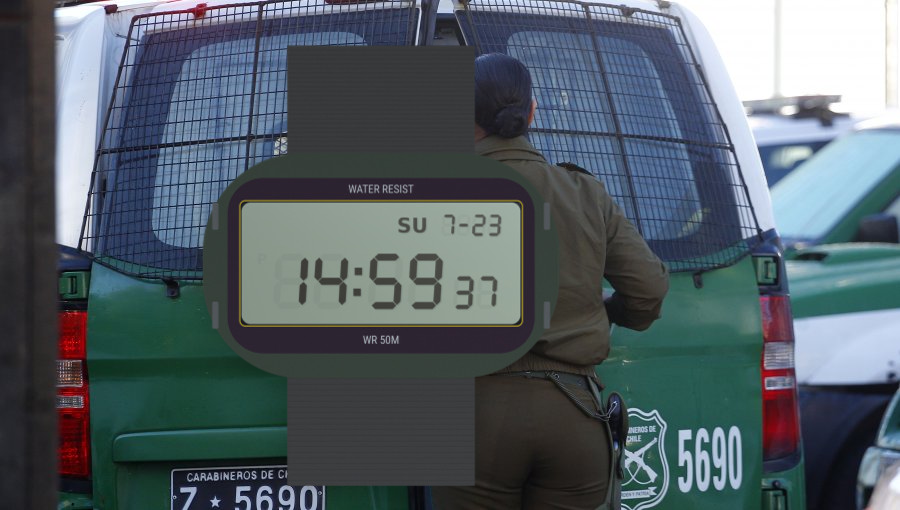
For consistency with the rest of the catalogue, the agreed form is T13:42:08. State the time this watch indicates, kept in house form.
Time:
T14:59:37
